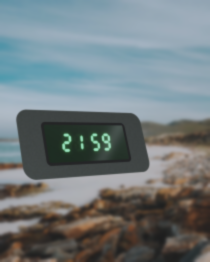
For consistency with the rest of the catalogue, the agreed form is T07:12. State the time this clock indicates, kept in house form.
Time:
T21:59
